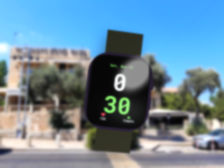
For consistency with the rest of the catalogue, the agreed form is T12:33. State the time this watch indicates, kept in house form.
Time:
T00:30
